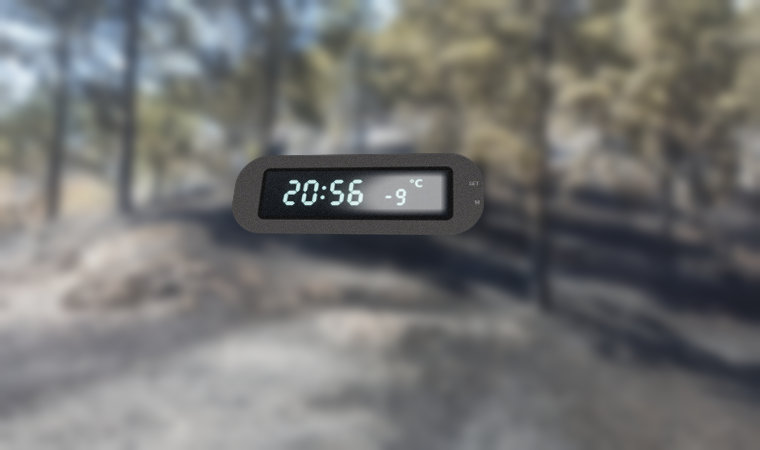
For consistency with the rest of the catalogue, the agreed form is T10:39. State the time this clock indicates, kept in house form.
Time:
T20:56
